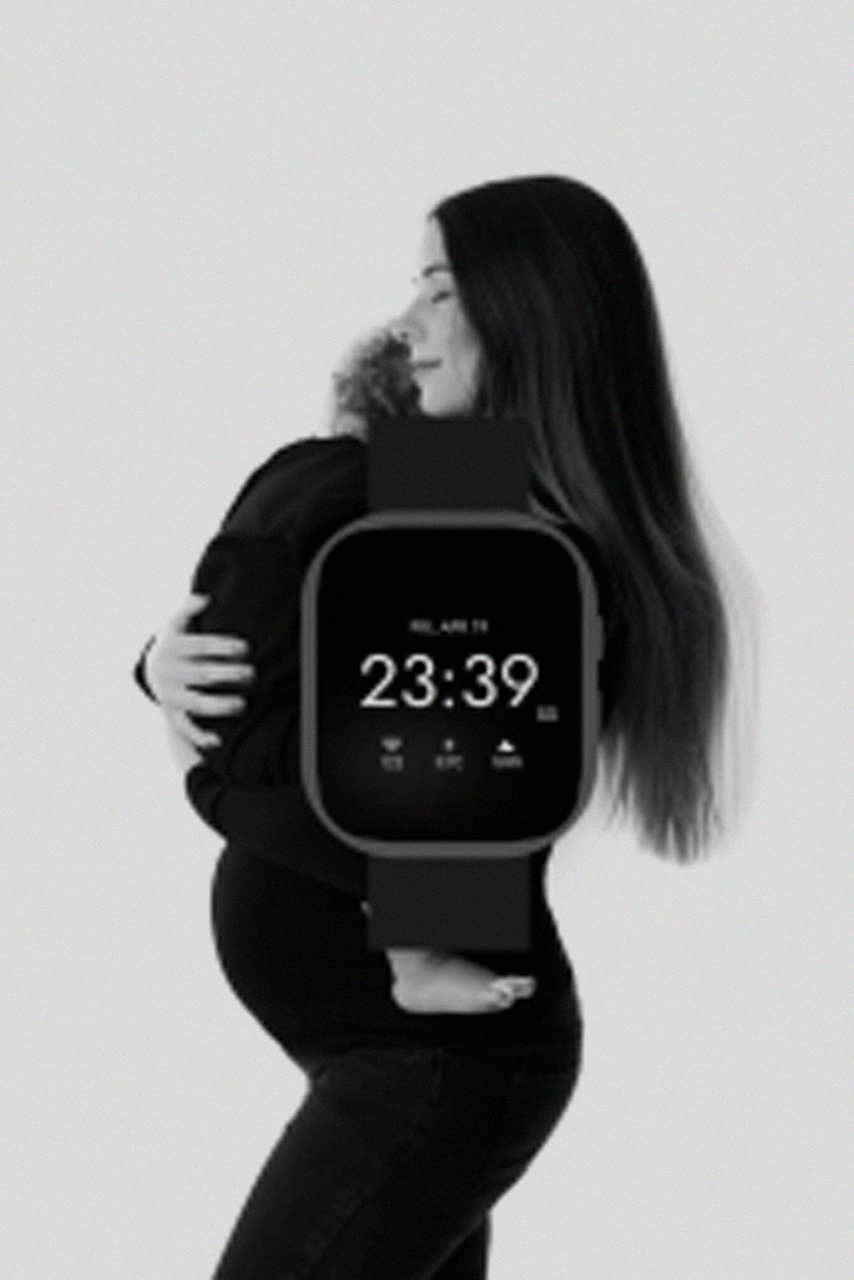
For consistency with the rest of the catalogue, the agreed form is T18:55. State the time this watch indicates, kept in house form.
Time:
T23:39
